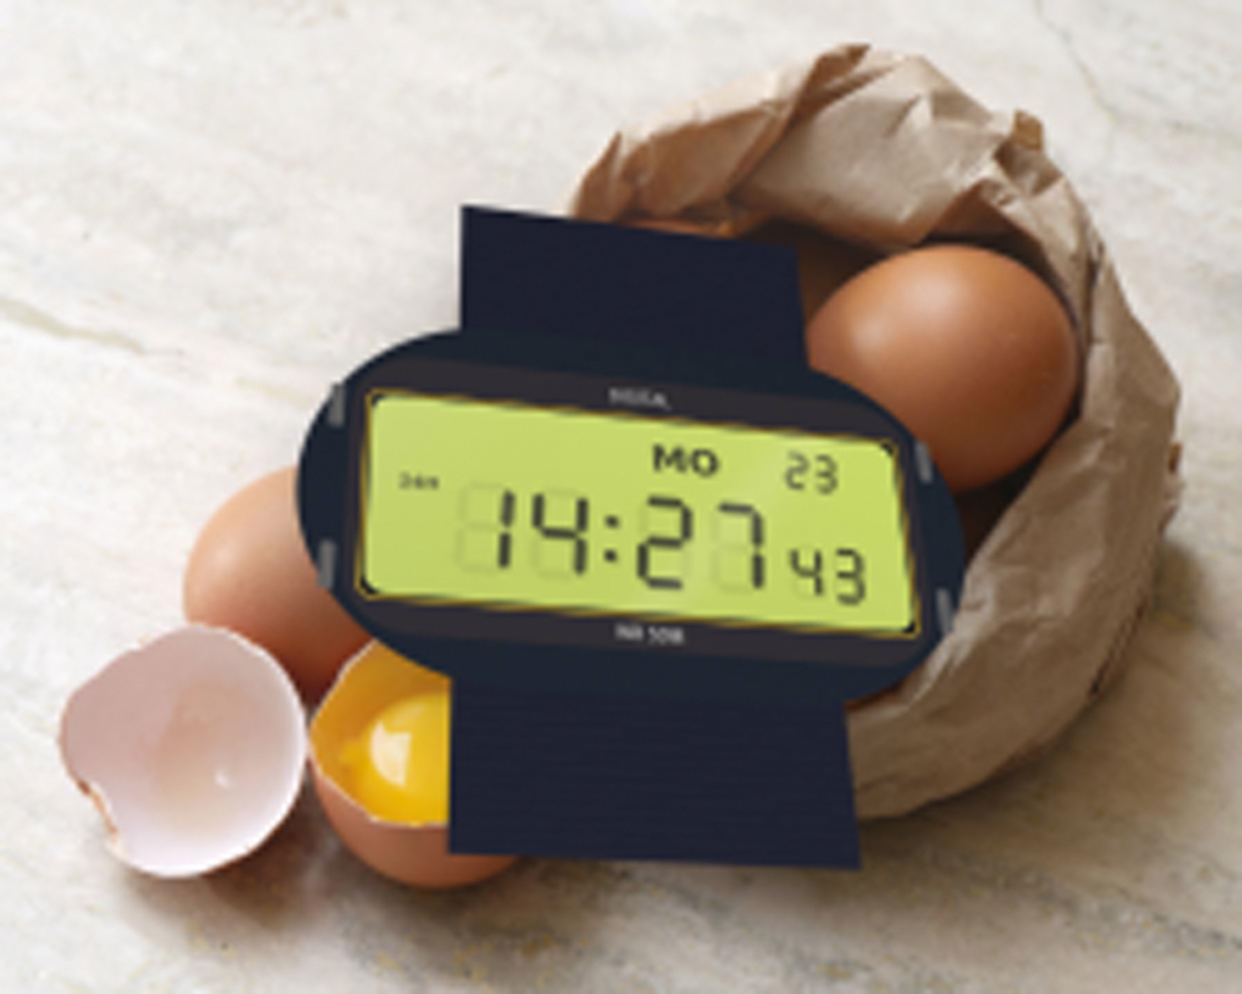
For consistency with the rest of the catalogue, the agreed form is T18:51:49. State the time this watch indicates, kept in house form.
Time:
T14:27:43
